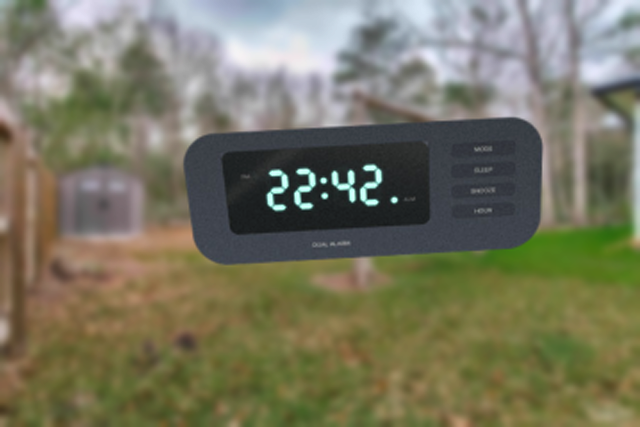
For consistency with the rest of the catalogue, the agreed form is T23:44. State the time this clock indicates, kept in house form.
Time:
T22:42
